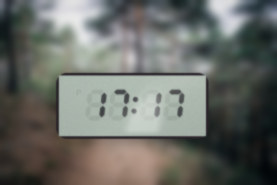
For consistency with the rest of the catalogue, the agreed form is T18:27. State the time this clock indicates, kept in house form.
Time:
T17:17
